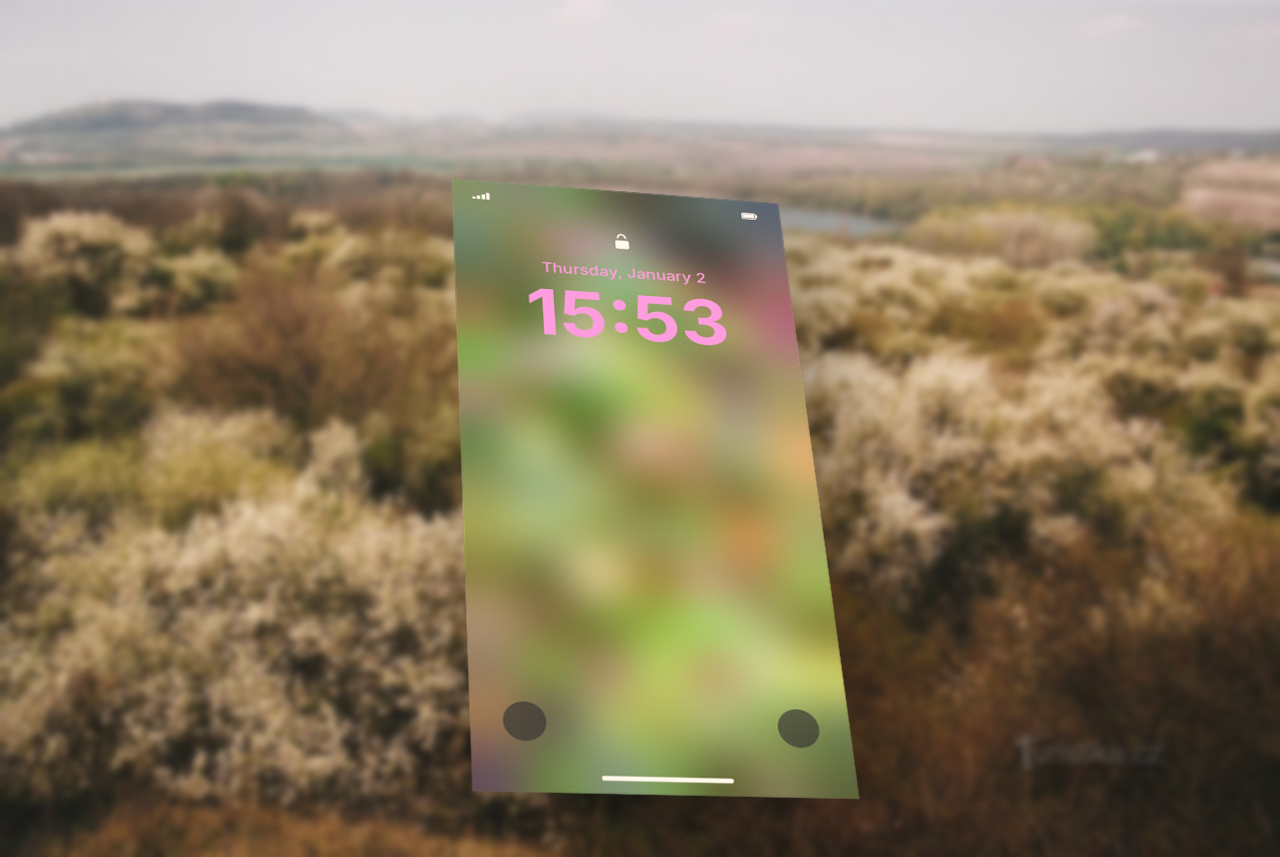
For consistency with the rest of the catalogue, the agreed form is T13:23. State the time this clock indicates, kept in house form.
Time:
T15:53
